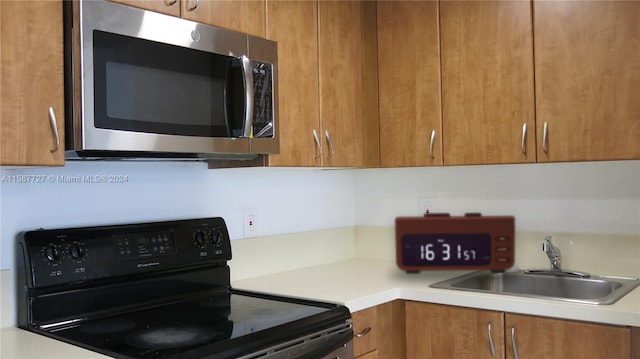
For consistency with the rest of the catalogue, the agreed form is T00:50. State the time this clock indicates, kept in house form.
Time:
T16:31
